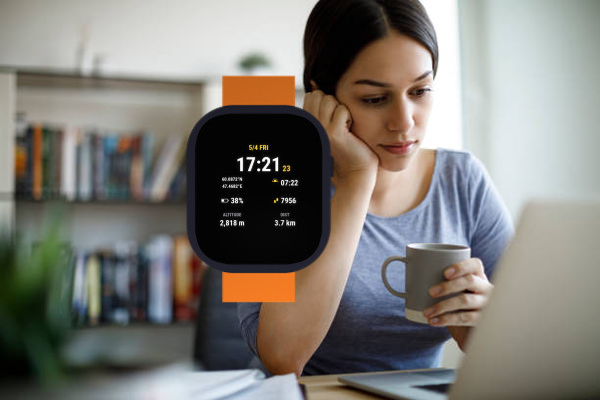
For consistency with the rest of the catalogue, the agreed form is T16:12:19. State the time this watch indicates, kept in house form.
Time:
T17:21:23
